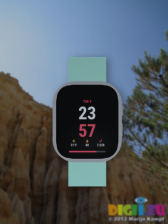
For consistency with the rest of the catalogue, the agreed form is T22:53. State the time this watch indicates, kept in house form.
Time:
T23:57
